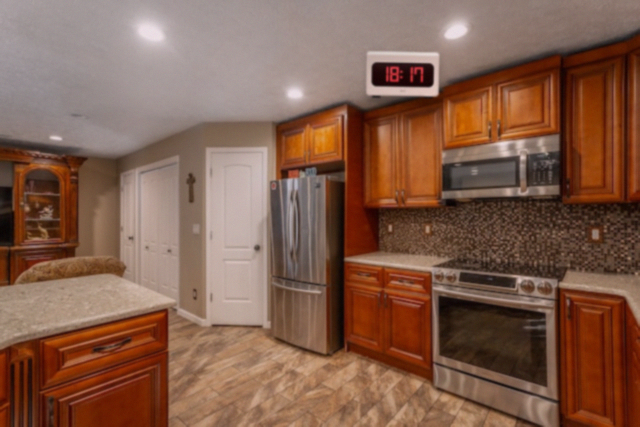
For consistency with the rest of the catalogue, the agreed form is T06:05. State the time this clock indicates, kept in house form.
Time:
T18:17
